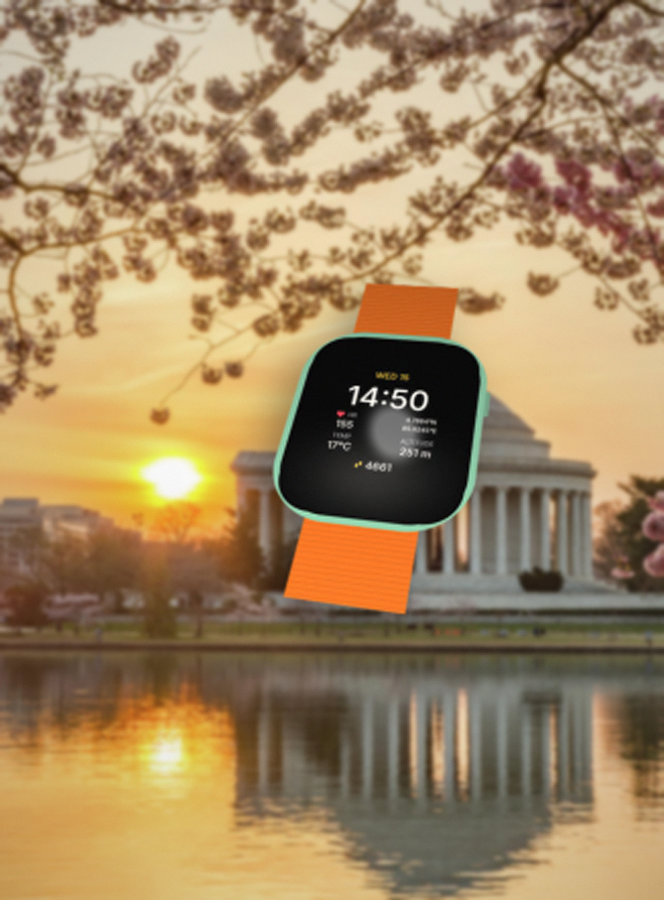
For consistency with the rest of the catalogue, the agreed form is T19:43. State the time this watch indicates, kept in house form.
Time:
T14:50
